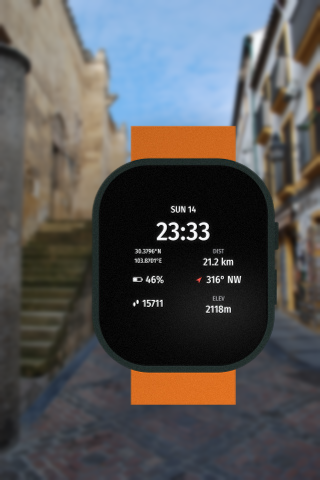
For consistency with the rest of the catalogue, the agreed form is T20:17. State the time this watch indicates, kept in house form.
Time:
T23:33
